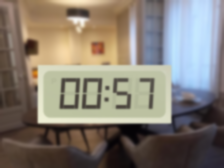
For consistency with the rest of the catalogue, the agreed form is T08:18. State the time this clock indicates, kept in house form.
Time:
T00:57
